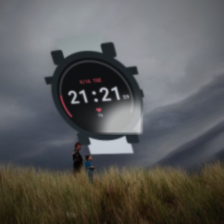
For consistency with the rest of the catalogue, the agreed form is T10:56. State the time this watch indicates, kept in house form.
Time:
T21:21
